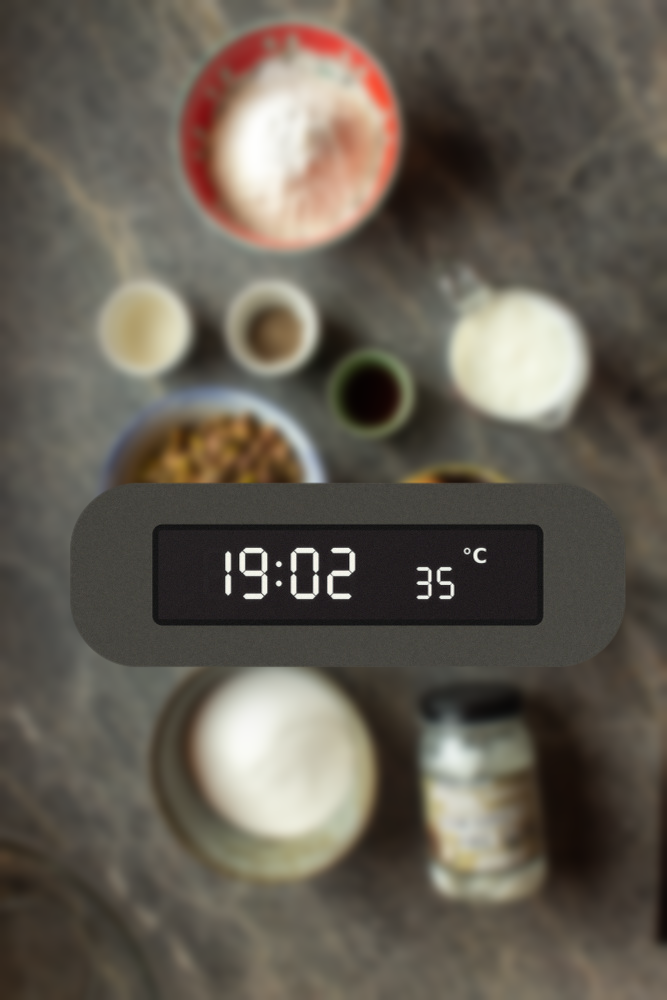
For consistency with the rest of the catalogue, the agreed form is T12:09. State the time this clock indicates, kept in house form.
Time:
T19:02
